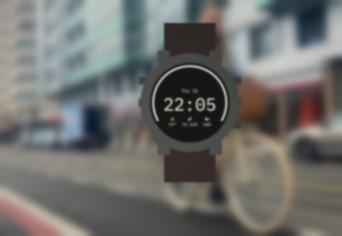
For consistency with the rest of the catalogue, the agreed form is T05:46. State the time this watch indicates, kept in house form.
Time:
T22:05
